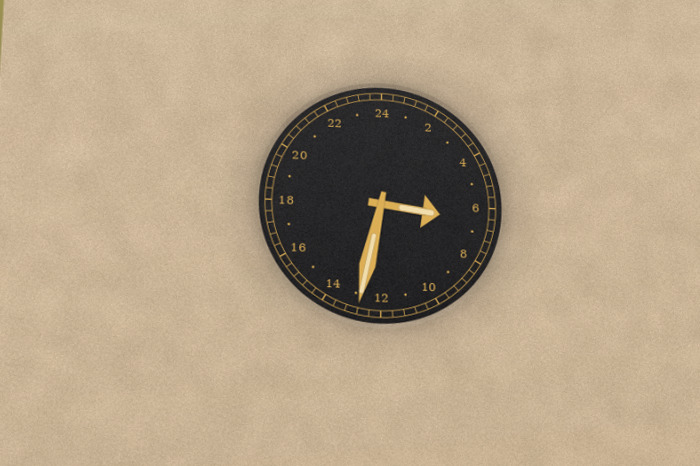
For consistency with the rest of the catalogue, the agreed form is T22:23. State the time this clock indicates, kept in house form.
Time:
T06:32
